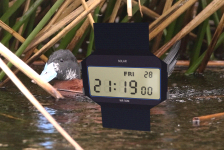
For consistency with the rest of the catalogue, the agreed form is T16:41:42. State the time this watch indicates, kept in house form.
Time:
T21:19:00
